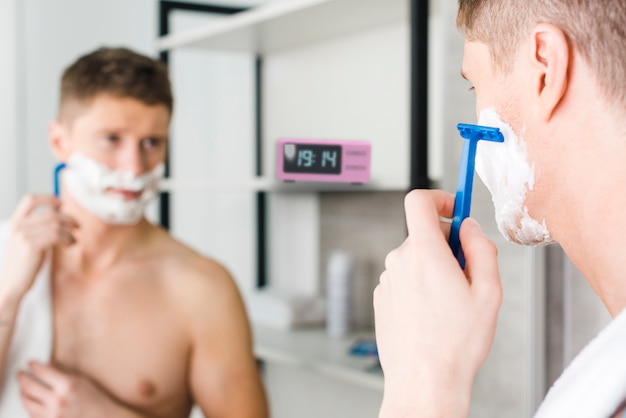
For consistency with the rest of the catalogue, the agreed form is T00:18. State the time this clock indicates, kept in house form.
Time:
T19:14
